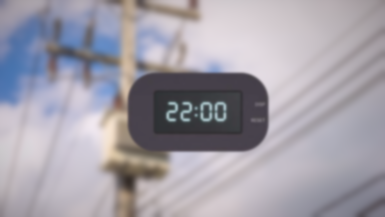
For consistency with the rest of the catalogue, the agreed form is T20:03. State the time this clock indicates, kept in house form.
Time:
T22:00
